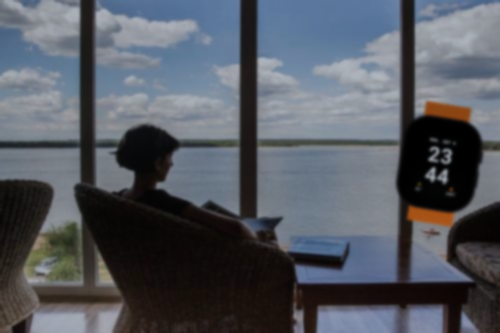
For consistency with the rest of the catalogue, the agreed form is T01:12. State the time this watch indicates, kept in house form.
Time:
T23:44
